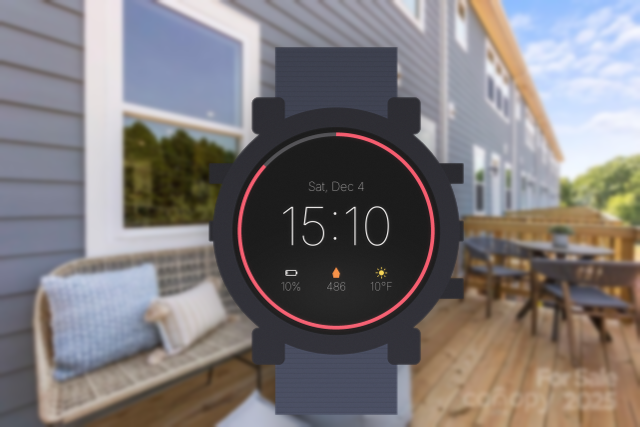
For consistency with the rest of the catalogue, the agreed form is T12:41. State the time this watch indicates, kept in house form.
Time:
T15:10
